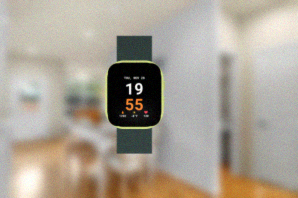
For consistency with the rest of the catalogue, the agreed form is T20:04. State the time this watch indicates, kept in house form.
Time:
T19:55
